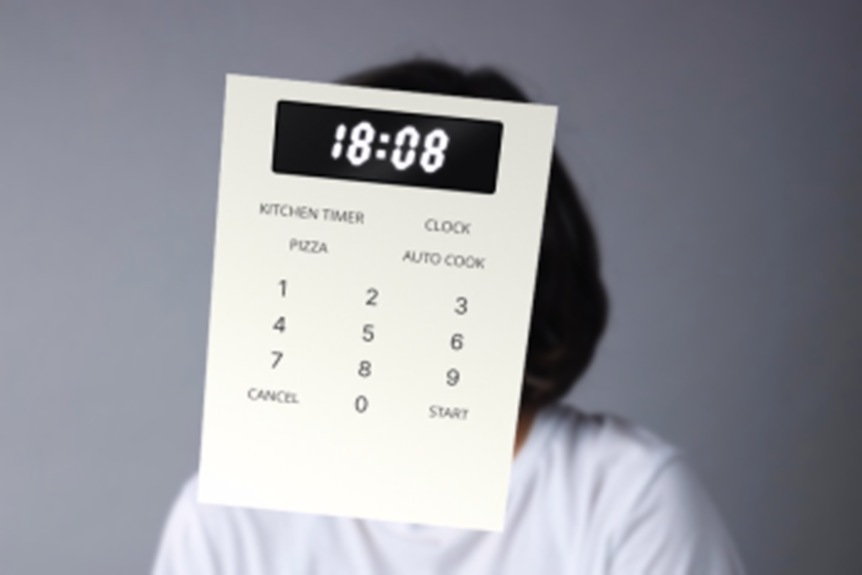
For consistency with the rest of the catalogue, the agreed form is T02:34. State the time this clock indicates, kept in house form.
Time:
T18:08
